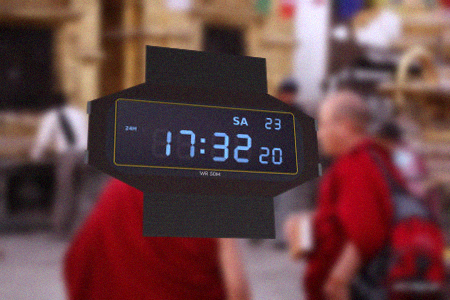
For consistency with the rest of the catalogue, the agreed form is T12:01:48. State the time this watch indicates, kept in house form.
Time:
T17:32:20
